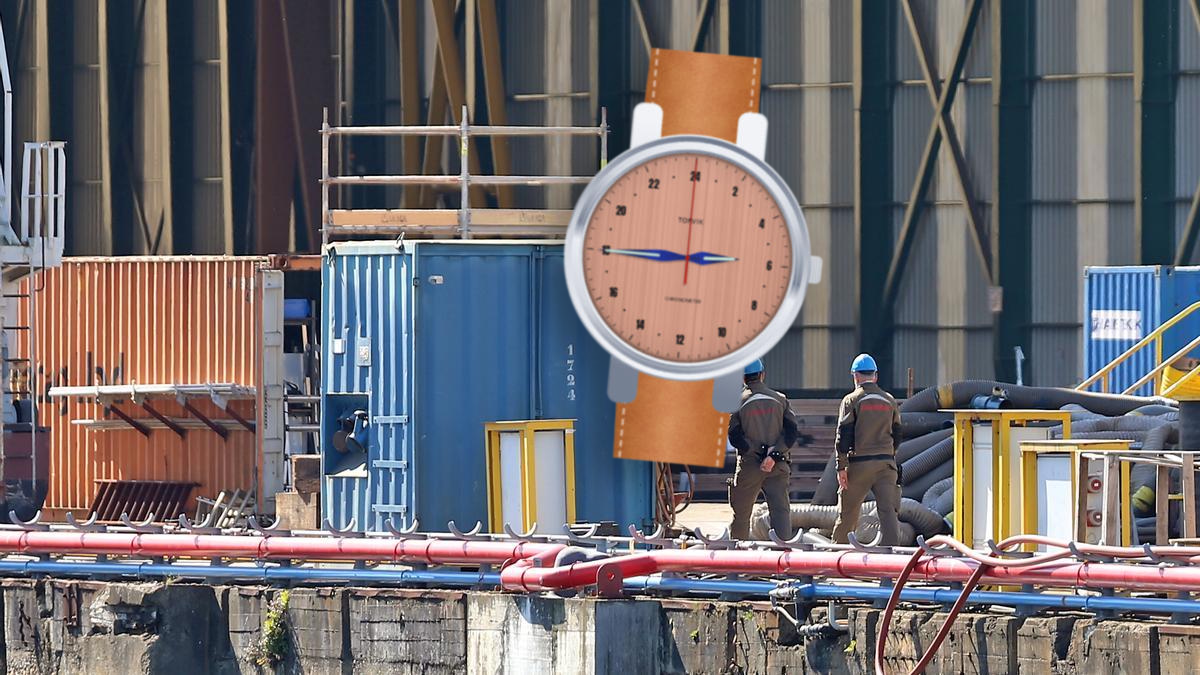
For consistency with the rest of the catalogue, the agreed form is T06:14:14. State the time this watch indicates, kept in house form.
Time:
T05:45:00
